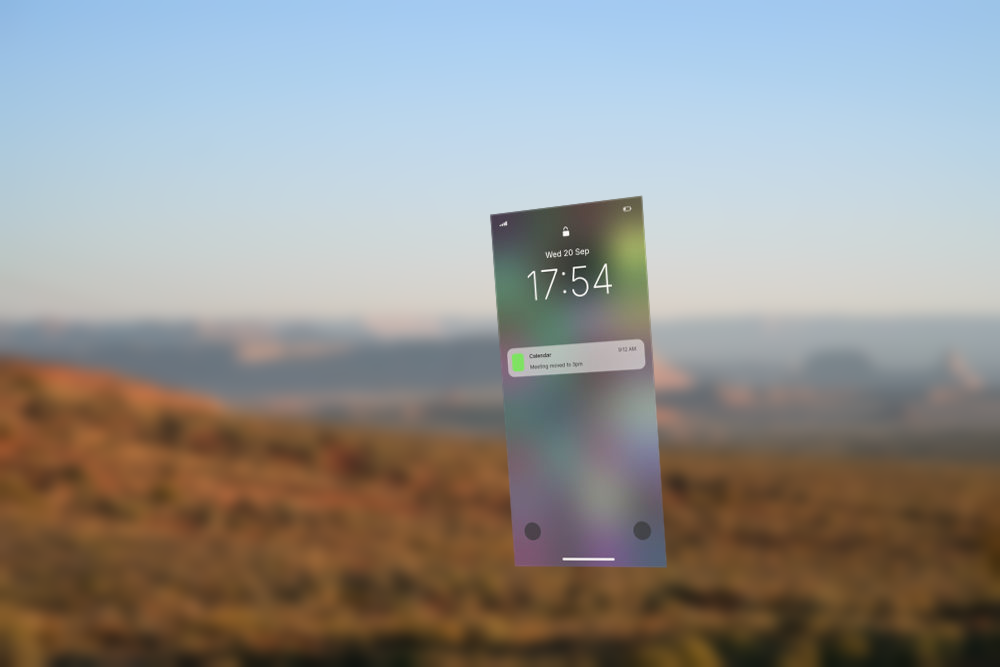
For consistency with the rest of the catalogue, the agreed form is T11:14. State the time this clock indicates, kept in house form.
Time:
T17:54
